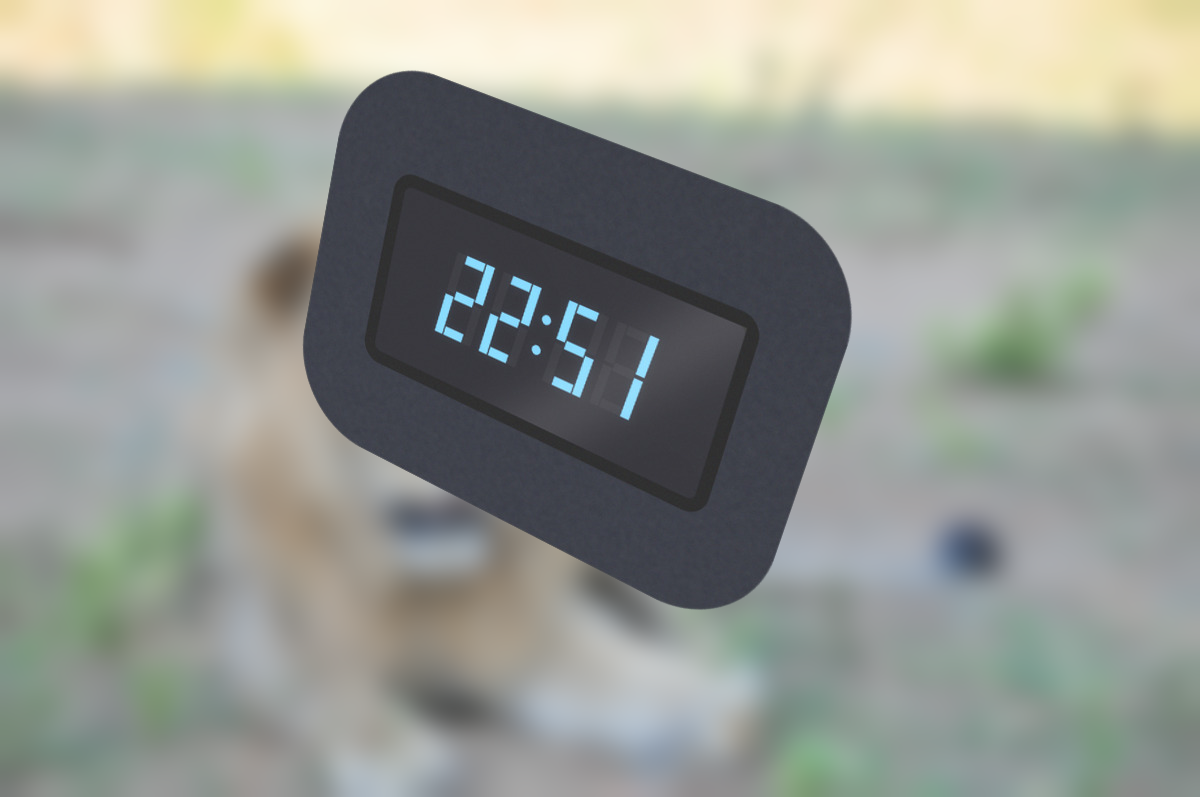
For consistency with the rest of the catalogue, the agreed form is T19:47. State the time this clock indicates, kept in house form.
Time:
T22:51
